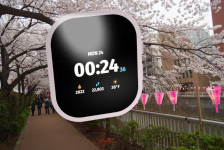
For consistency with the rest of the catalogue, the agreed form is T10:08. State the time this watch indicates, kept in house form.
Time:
T00:24
